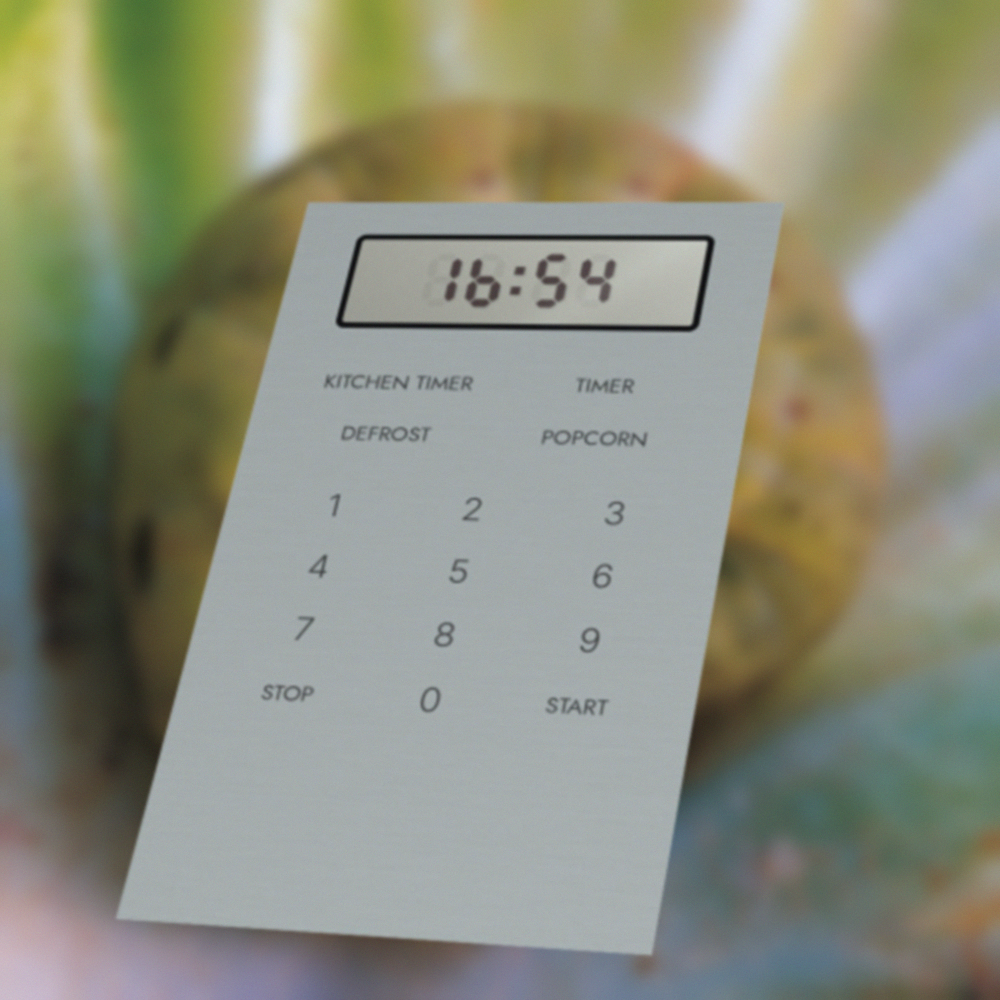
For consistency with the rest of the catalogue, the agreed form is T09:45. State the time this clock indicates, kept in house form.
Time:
T16:54
